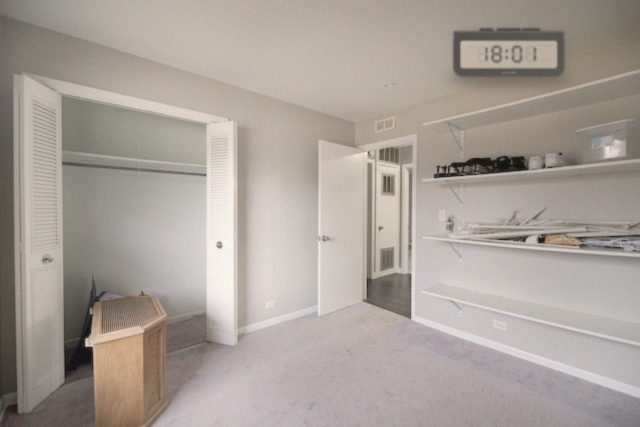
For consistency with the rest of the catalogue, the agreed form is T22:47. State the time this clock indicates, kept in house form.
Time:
T18:01
